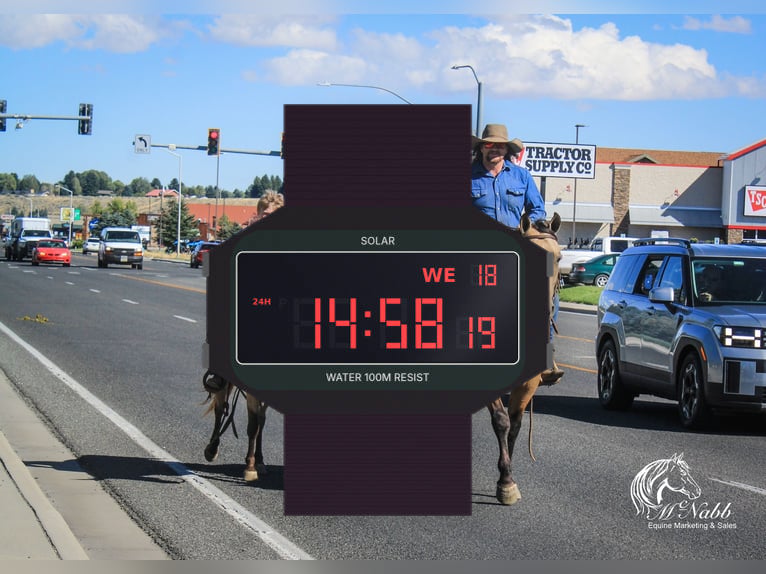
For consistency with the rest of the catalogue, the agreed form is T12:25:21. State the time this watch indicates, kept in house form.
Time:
T14:58:19
